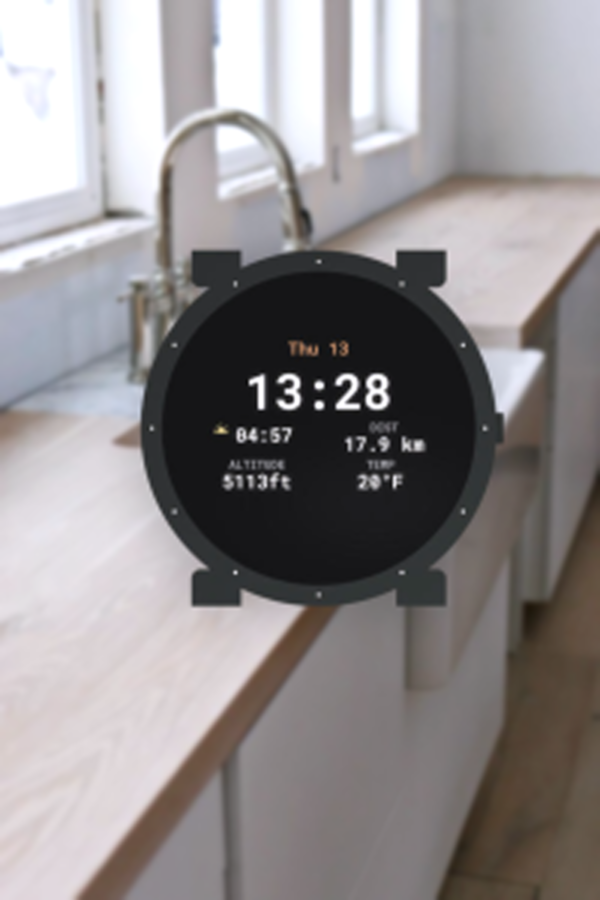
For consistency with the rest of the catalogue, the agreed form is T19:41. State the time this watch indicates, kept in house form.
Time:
T13:28
